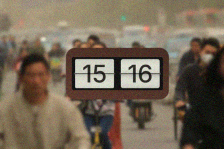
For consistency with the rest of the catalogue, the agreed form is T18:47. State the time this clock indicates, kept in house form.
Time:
T15:16
